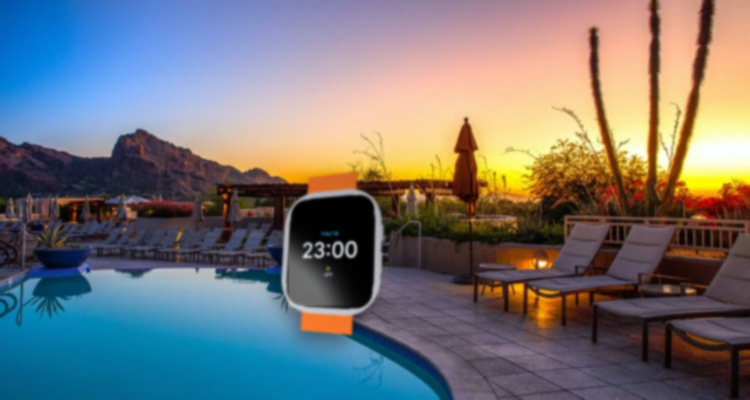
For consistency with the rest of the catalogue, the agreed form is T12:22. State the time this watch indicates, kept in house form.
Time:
T23:00
